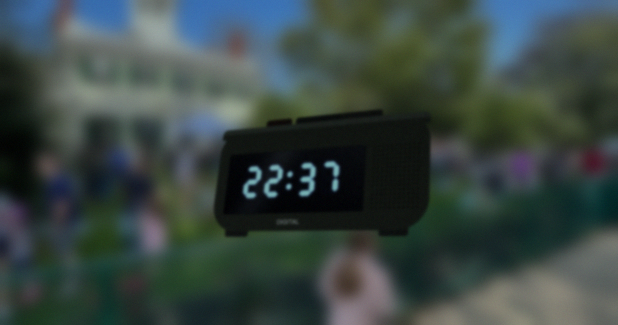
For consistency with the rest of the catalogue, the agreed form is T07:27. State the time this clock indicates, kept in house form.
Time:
T22:37
